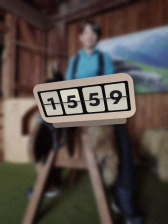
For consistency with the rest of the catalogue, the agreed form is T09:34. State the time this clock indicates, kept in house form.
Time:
T15:59
